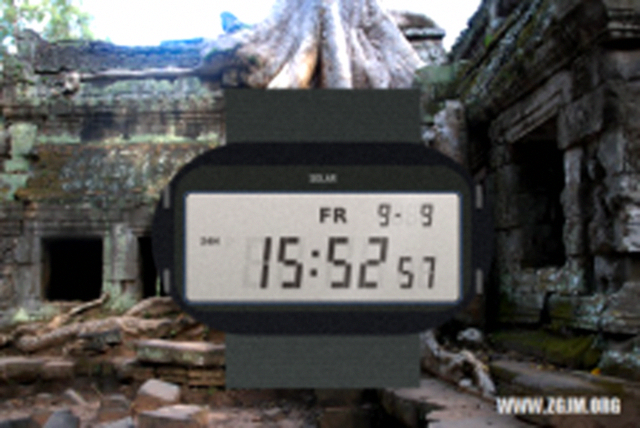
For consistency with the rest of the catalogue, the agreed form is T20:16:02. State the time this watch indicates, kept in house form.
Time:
T15:52:57
